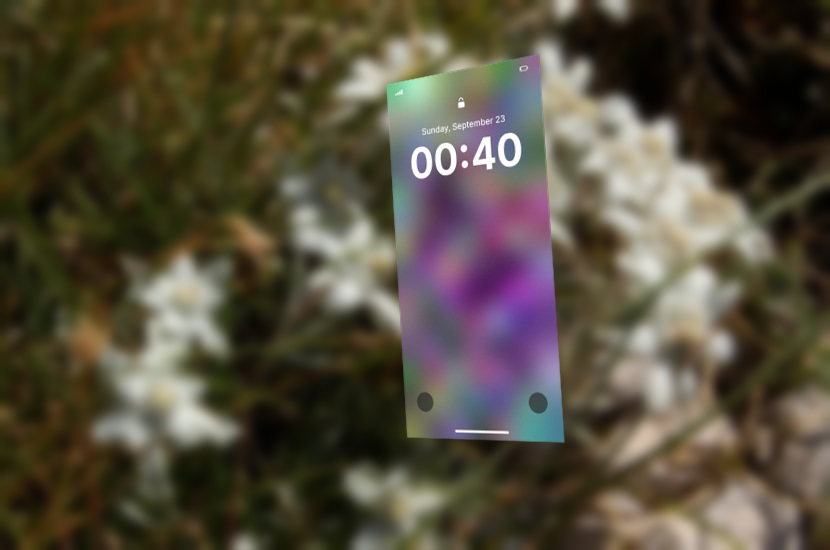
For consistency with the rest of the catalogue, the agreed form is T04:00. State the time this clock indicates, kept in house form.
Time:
T00:40
